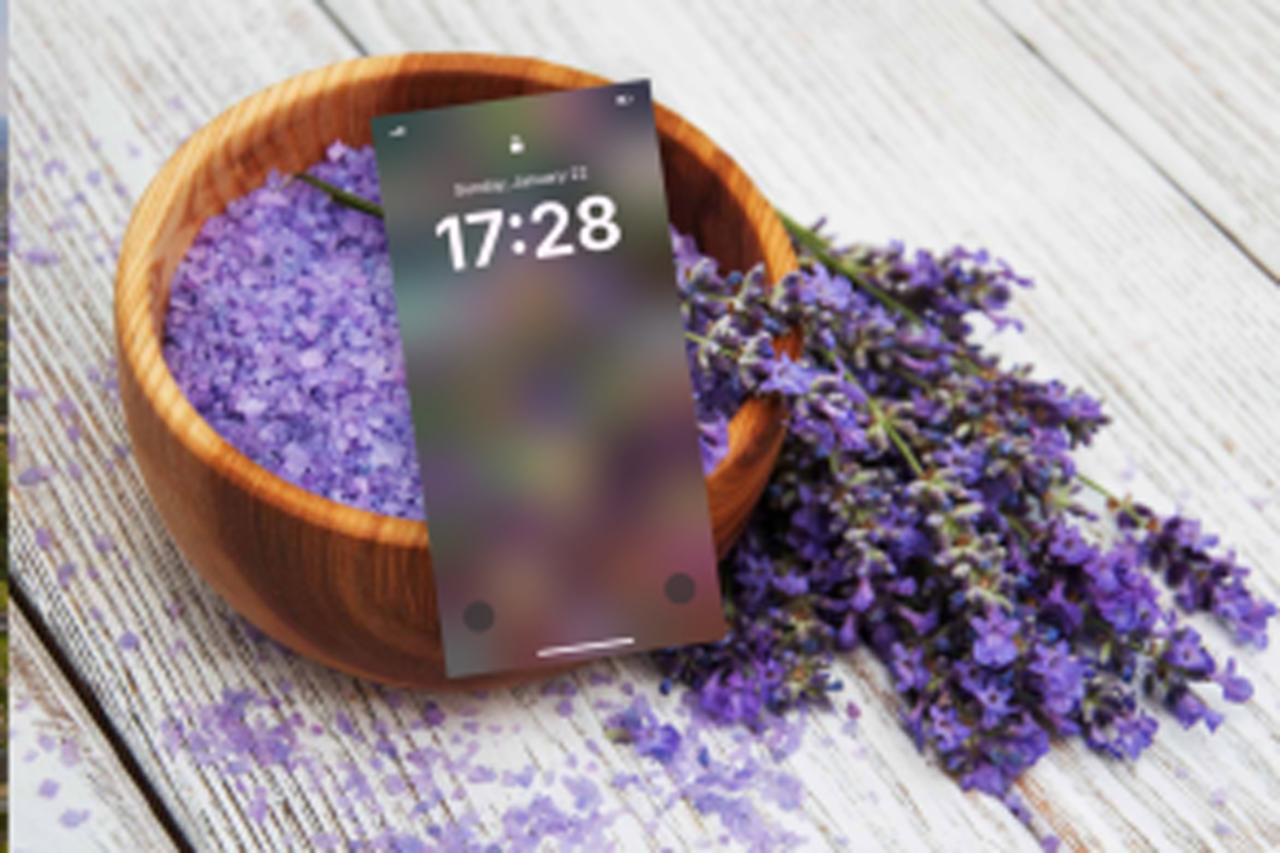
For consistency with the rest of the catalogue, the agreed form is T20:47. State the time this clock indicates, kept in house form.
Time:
T17:28
